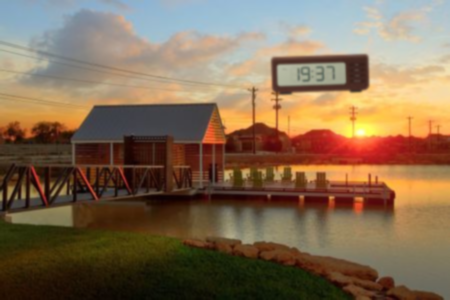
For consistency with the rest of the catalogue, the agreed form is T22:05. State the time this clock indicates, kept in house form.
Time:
T19:37
